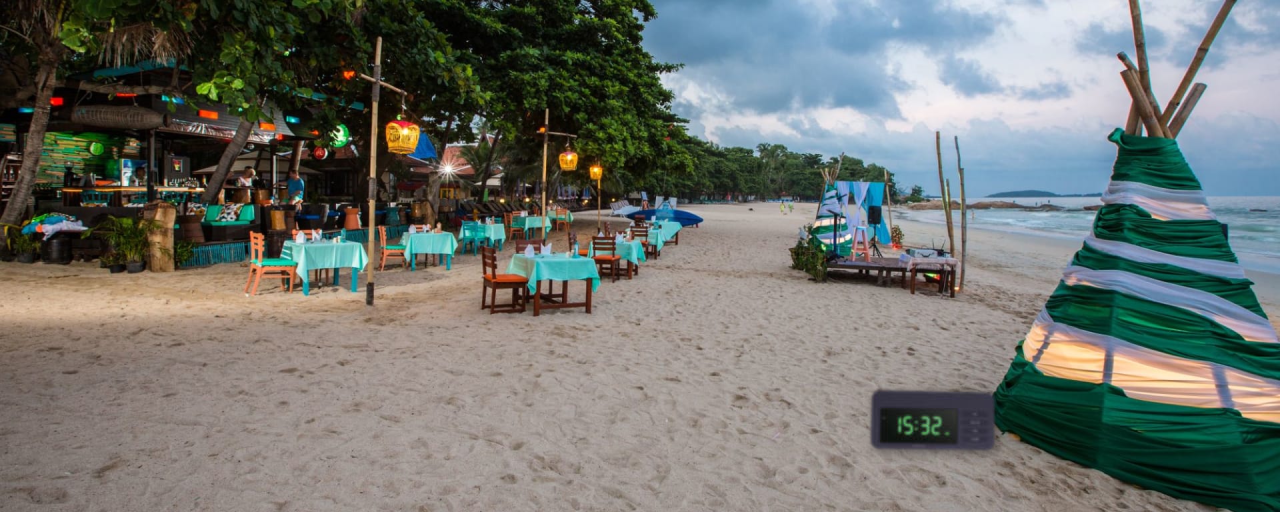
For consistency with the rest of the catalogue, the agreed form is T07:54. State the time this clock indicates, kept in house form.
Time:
T15:32
